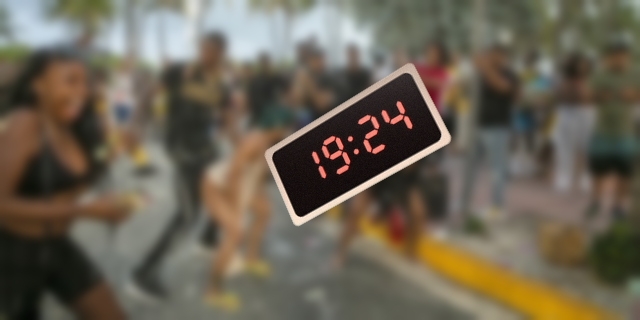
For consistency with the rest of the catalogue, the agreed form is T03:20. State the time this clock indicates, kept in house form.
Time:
T19:24
